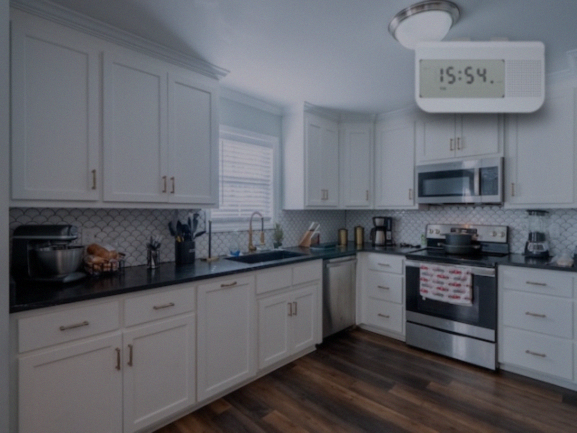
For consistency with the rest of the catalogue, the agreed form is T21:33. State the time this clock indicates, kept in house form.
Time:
T15:54
